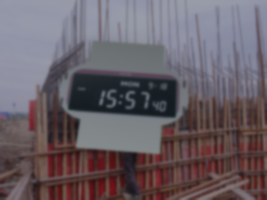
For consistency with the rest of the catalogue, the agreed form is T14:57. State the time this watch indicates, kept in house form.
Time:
T15:57
